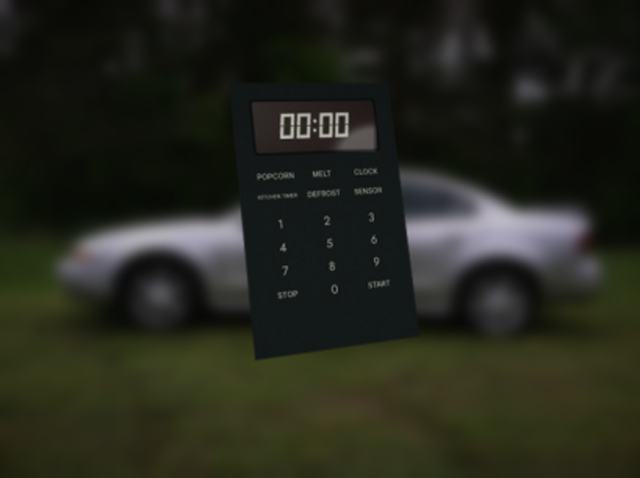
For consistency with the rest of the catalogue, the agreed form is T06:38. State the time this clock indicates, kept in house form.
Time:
T00:00
